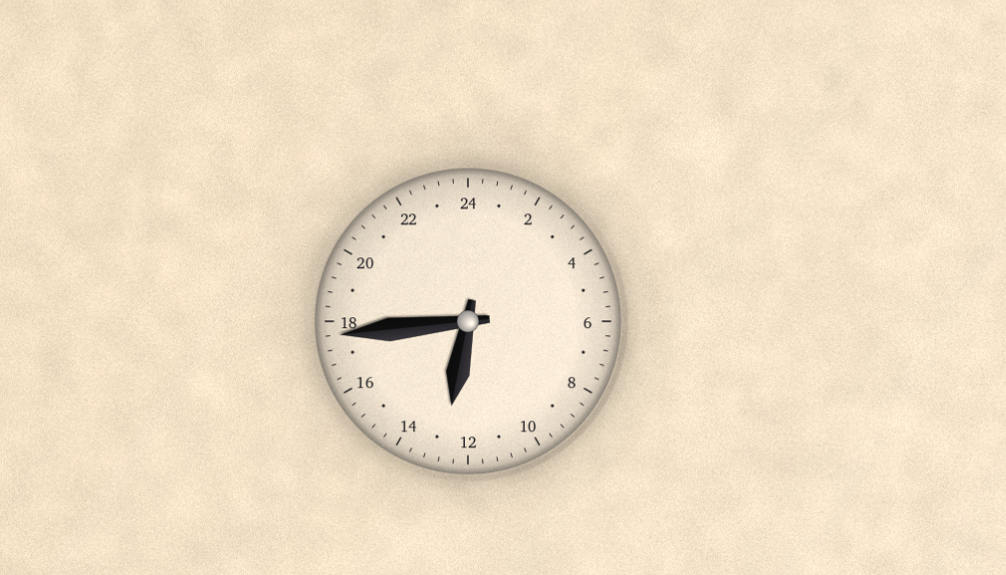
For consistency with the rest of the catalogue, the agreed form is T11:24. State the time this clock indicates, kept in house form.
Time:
T12:44
